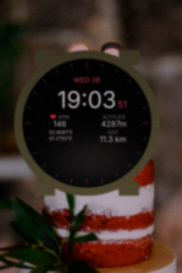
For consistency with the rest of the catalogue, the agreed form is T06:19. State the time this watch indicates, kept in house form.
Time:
T19:03
